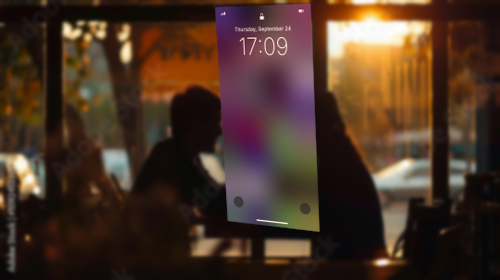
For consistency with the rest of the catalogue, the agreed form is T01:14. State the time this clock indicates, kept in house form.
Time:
T17:09
